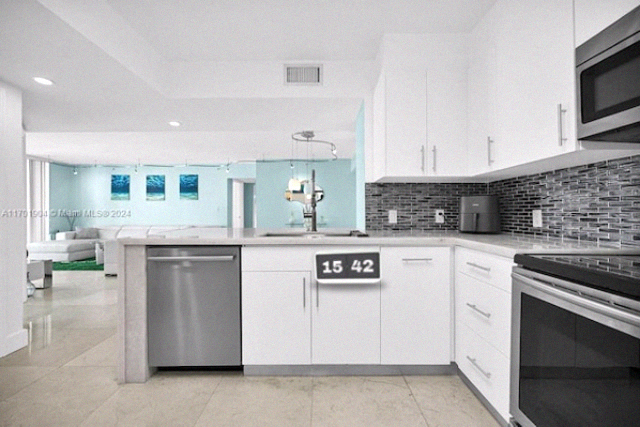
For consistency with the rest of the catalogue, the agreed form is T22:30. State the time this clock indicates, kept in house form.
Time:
T15:42
